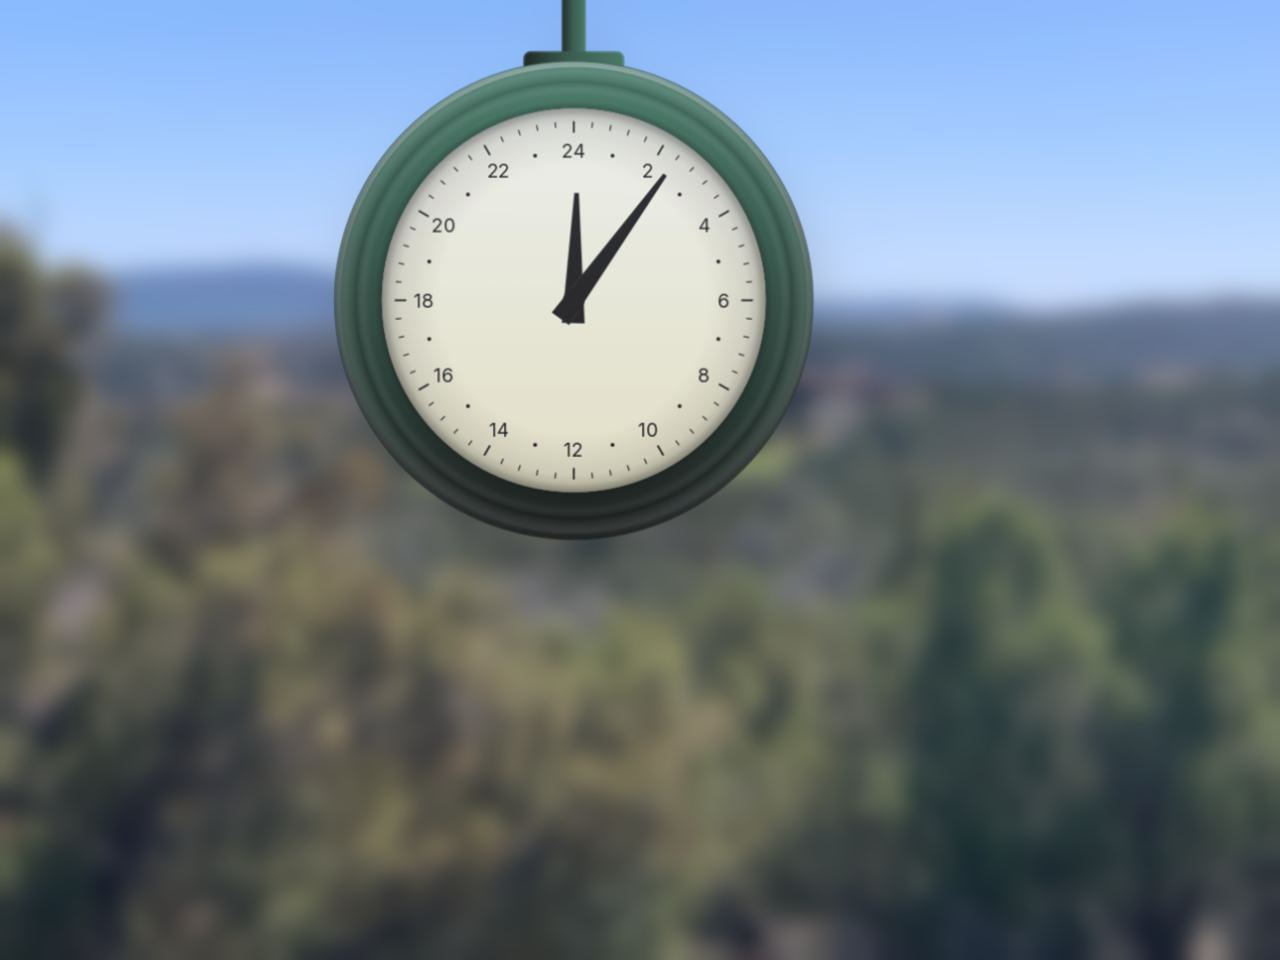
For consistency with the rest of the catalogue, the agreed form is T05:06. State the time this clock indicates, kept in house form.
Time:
T00:06
